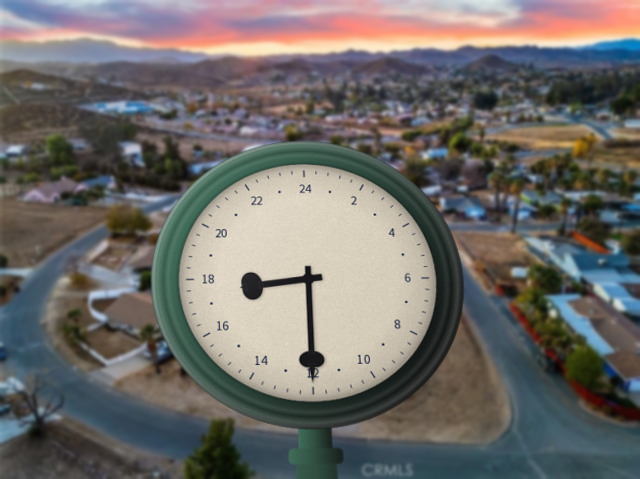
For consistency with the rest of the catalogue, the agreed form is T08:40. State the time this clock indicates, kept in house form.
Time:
T17:30
